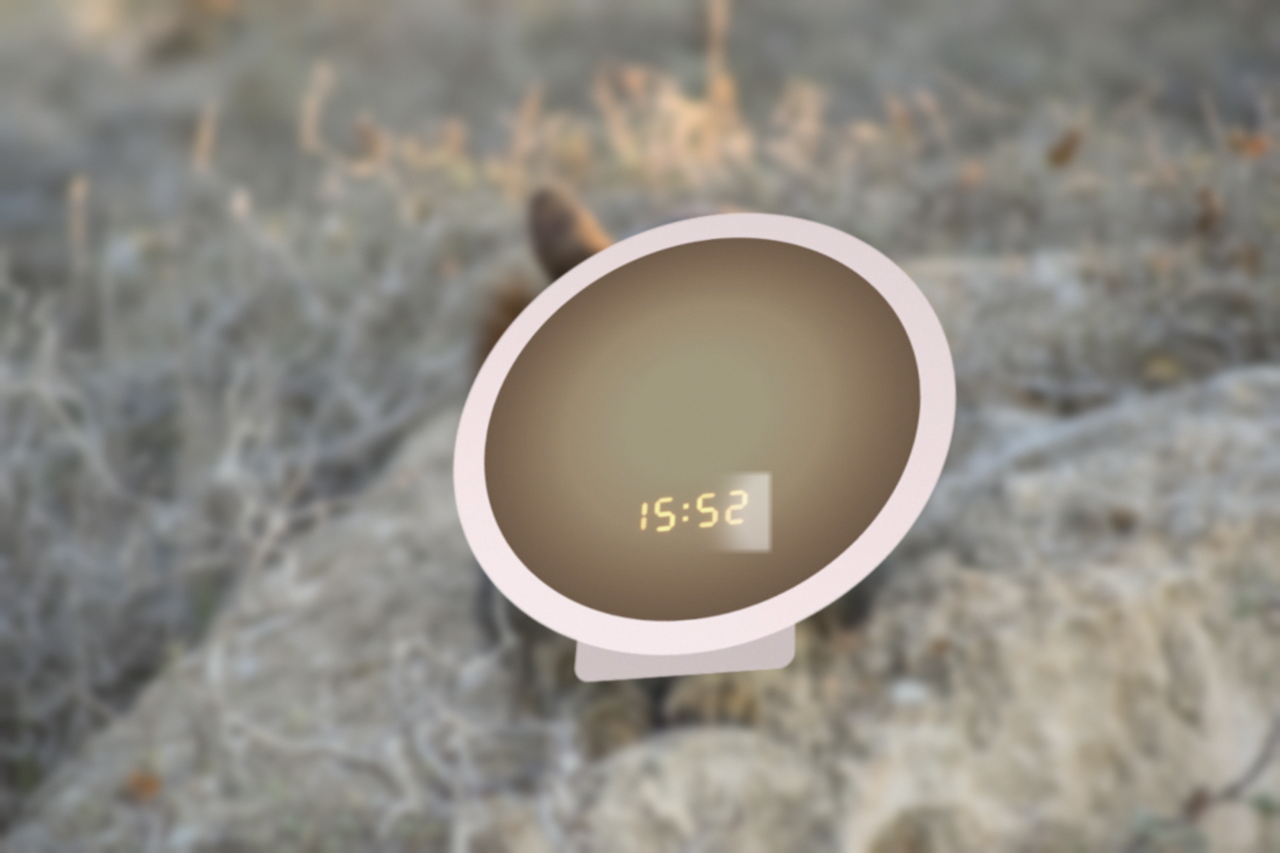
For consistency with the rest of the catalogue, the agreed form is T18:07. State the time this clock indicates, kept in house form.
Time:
T15:52
